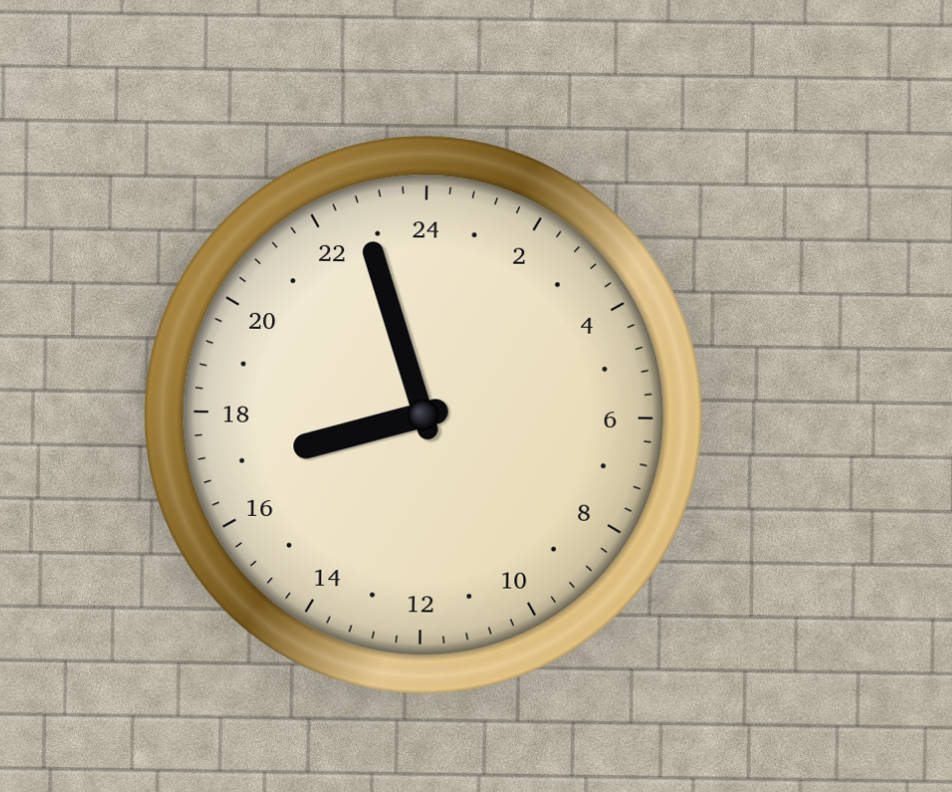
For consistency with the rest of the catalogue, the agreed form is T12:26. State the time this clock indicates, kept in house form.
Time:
T16:57
